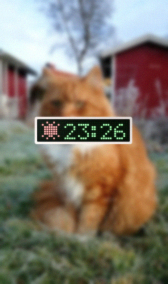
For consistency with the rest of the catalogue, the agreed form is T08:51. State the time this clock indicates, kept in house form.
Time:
T23:26
